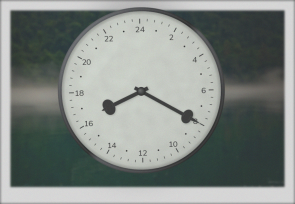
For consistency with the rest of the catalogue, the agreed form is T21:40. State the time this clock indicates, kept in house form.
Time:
T16:20
